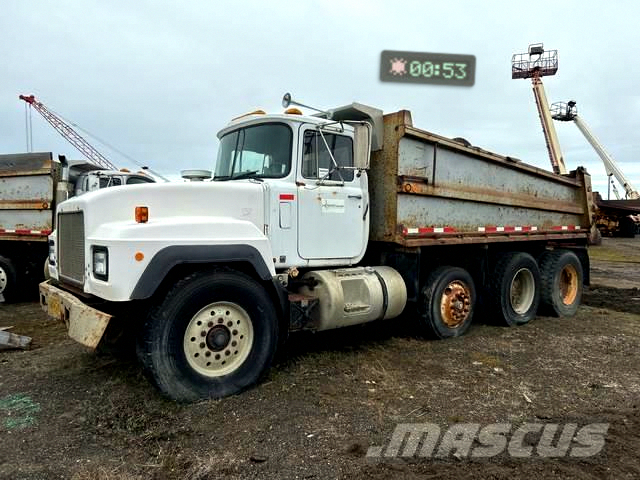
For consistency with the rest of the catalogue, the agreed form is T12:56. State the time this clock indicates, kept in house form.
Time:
T00:53
